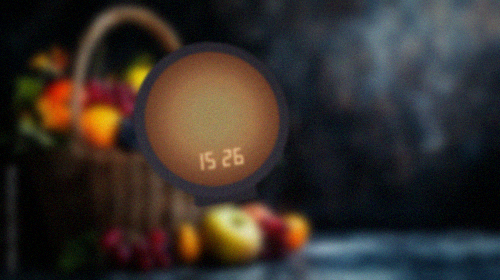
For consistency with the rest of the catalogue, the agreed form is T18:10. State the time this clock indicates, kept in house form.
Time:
T15:26
